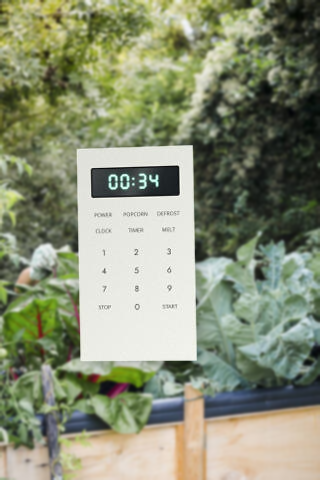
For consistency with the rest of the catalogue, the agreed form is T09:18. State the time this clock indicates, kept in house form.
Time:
T00:34
